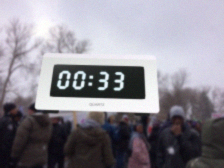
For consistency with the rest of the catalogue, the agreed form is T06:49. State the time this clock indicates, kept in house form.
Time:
T00:33
